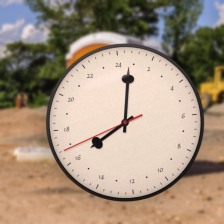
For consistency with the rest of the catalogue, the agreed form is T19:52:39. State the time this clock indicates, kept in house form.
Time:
T16:01:42
